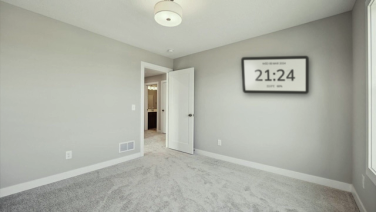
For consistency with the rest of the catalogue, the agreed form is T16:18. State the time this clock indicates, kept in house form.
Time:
T21:24
